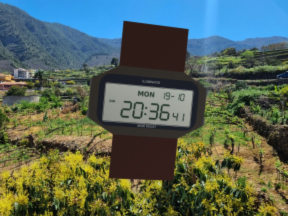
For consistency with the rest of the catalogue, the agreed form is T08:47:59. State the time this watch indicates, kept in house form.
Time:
T20:36:41
